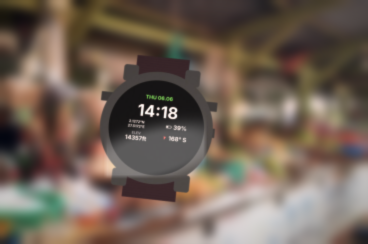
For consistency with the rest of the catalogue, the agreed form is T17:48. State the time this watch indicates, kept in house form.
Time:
T14:18
